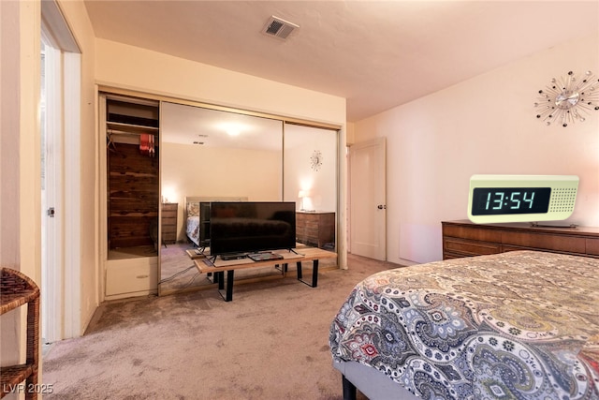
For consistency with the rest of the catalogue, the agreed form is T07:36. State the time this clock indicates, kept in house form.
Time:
T13:54
